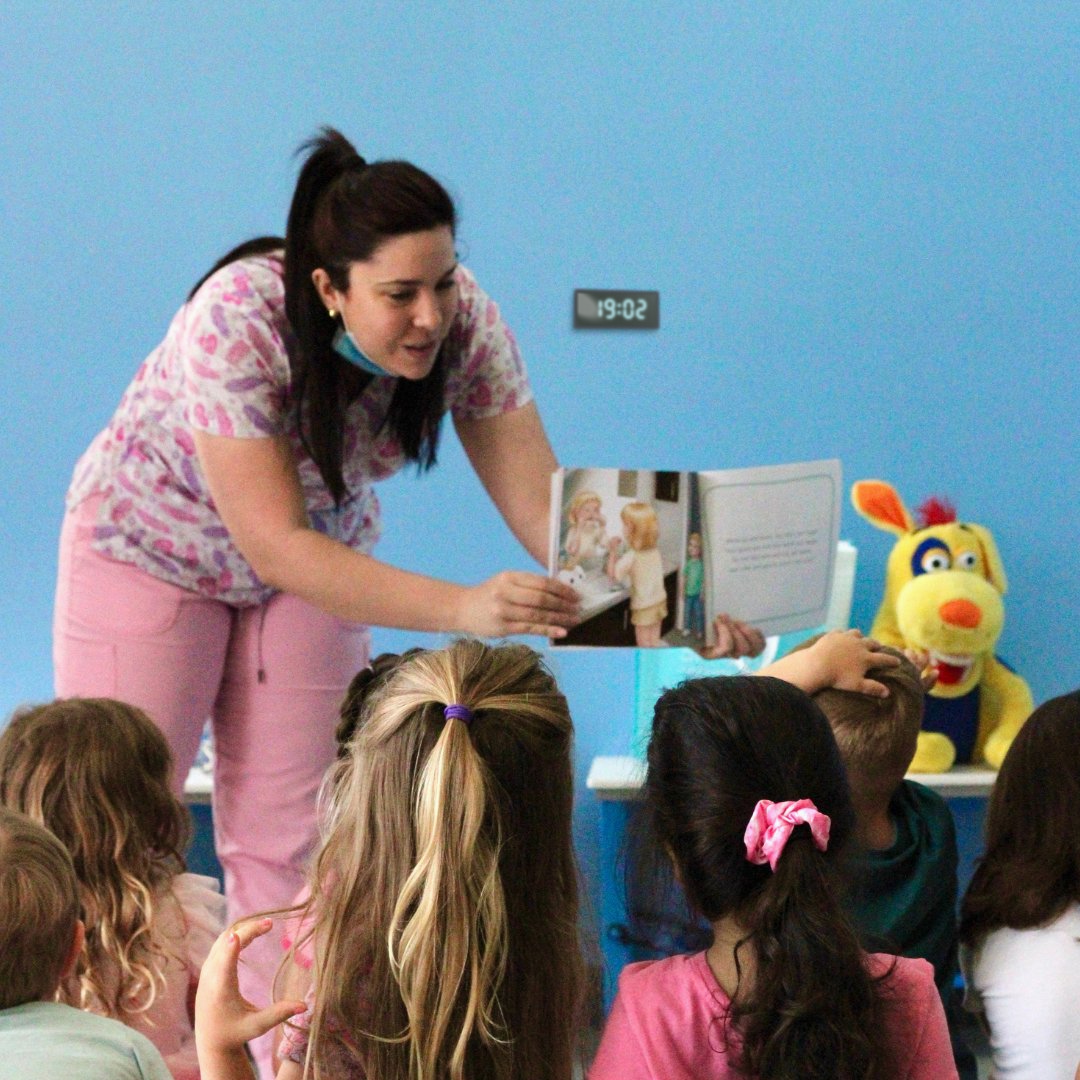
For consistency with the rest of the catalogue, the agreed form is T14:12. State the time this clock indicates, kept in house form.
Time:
T19:02
